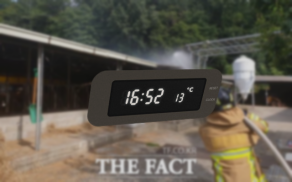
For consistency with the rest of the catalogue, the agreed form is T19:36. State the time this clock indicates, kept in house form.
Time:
T16:52
